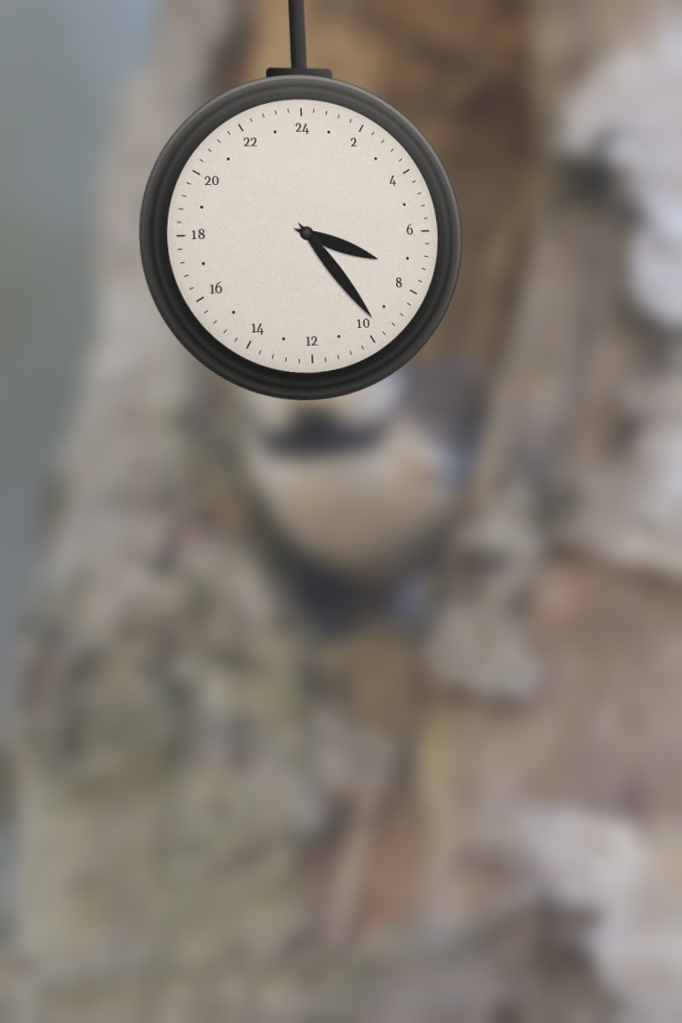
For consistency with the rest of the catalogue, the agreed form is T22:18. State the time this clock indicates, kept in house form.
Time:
T07:24
